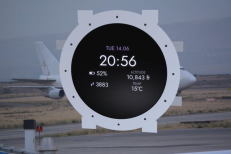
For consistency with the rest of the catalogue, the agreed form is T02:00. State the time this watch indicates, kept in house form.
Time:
T20:56
